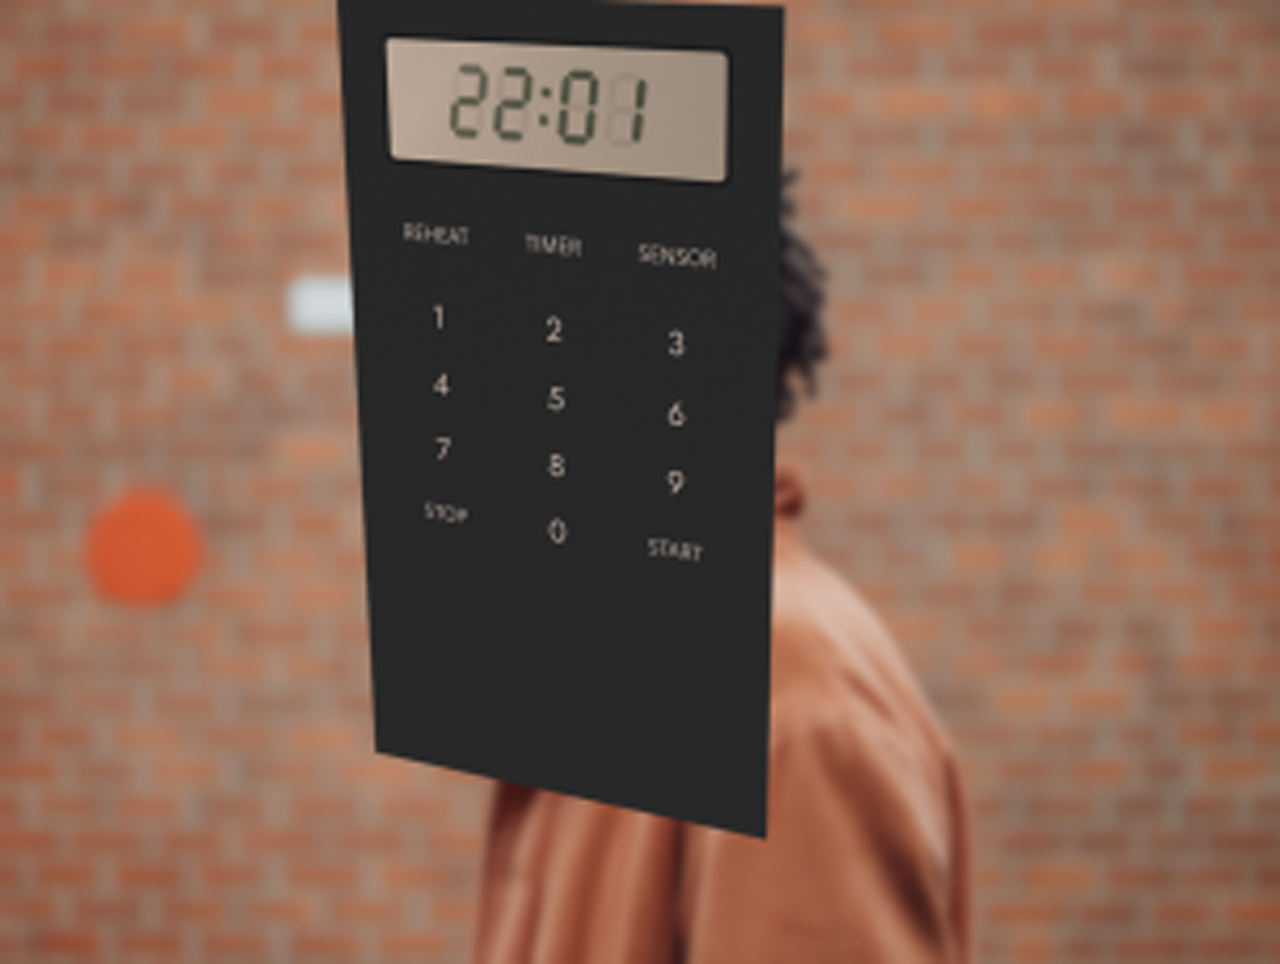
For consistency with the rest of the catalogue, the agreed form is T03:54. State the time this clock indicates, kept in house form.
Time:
T22:01
